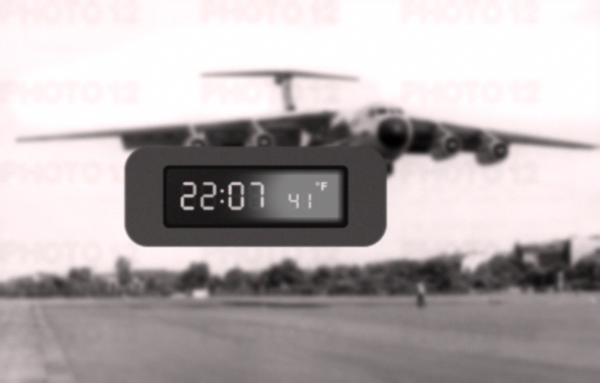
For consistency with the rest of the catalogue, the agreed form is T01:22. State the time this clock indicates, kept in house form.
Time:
T22:07
